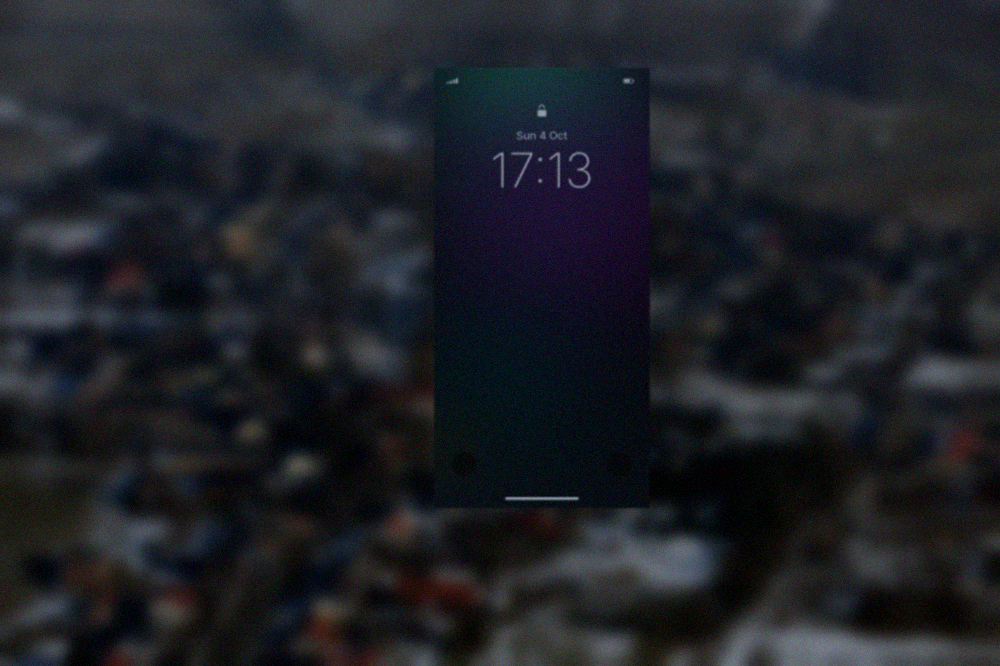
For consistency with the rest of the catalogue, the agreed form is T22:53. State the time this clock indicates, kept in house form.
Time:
T17:13
